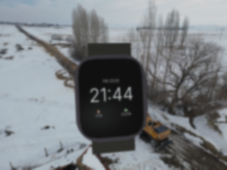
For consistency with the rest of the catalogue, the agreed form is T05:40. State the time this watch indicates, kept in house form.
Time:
T21:44
